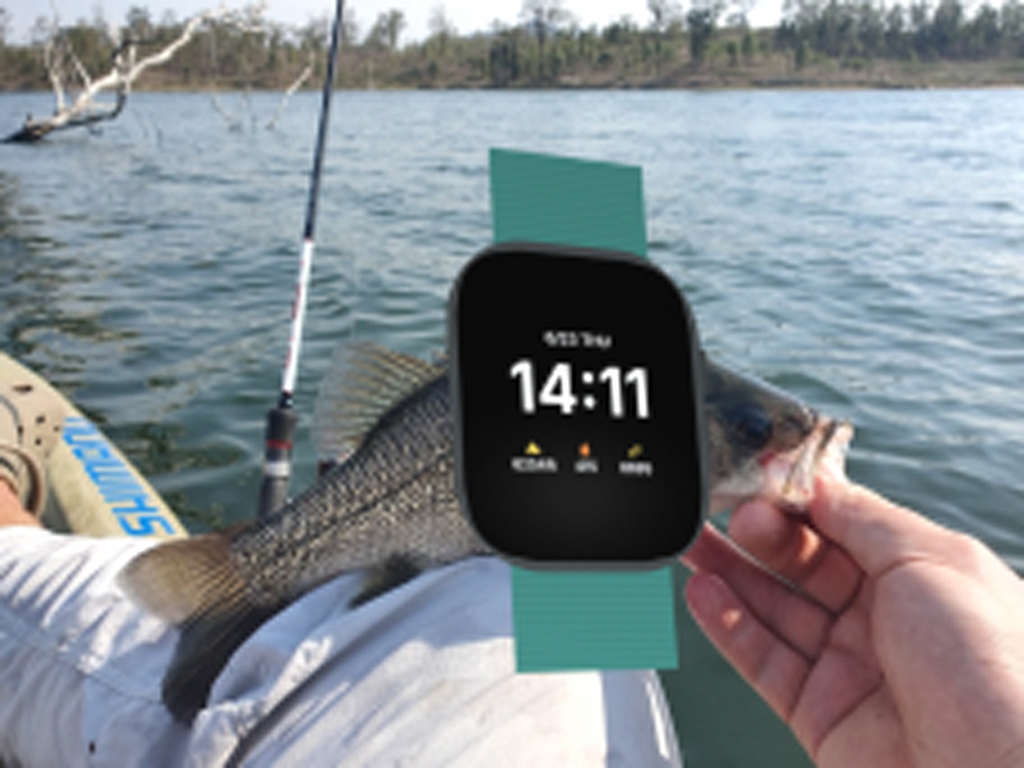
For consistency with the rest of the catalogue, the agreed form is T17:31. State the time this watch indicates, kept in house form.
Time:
T14:11
